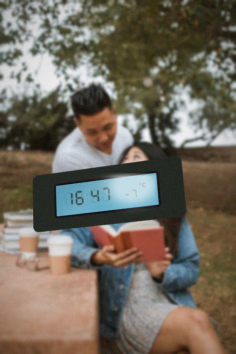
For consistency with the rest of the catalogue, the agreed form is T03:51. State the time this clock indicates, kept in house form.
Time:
T16:47
